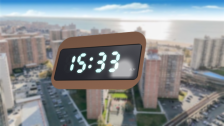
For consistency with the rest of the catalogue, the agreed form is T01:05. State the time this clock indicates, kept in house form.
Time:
T15:33
